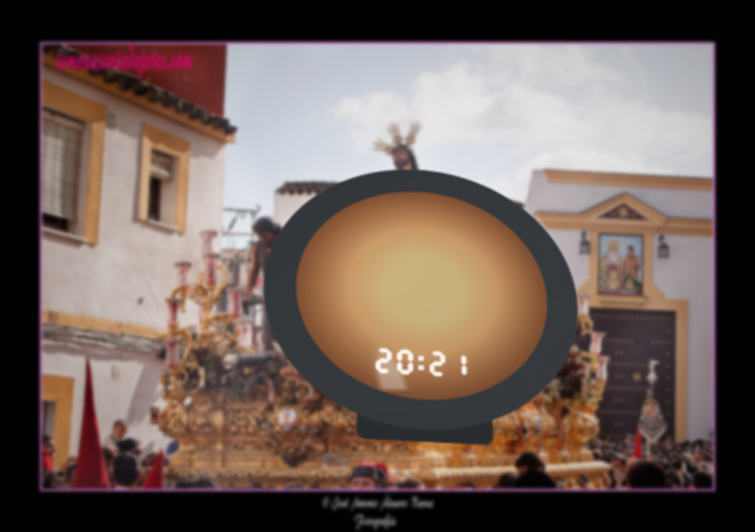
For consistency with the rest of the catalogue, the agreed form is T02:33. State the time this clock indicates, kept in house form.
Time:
T20:21
